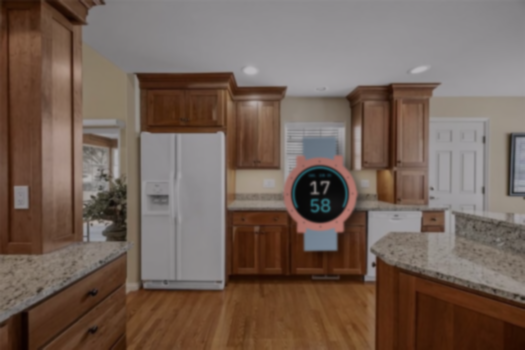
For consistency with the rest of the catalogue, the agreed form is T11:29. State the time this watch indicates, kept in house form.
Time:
T17:58
